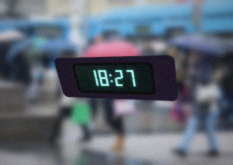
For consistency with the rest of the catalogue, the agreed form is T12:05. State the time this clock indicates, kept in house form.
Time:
T18:27
